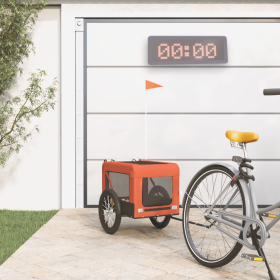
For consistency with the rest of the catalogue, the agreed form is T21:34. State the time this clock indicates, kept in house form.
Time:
T00:00
